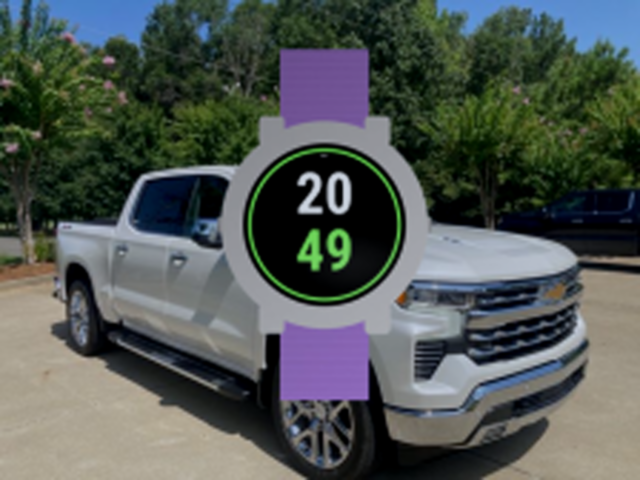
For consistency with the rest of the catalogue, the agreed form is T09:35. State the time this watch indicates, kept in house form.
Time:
T20:49
